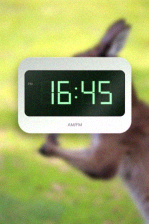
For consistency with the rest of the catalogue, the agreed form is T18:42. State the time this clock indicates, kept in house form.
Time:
T16:45
